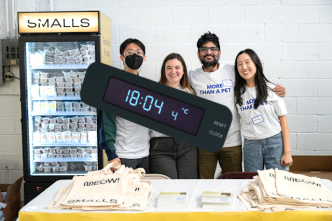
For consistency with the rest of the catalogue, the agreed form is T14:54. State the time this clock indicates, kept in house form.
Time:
T18:04
